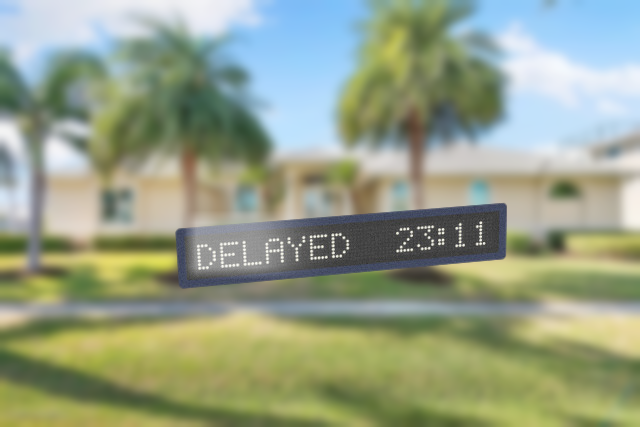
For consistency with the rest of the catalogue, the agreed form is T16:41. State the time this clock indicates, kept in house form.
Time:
T23:11
